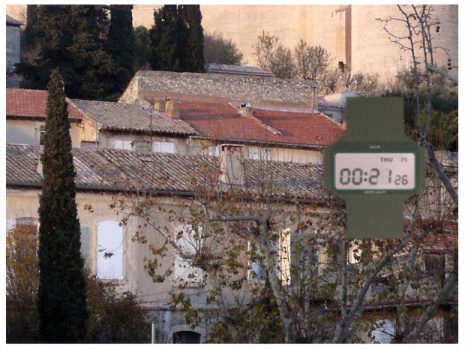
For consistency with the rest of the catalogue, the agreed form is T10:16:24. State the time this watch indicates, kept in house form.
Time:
T00:21:26
